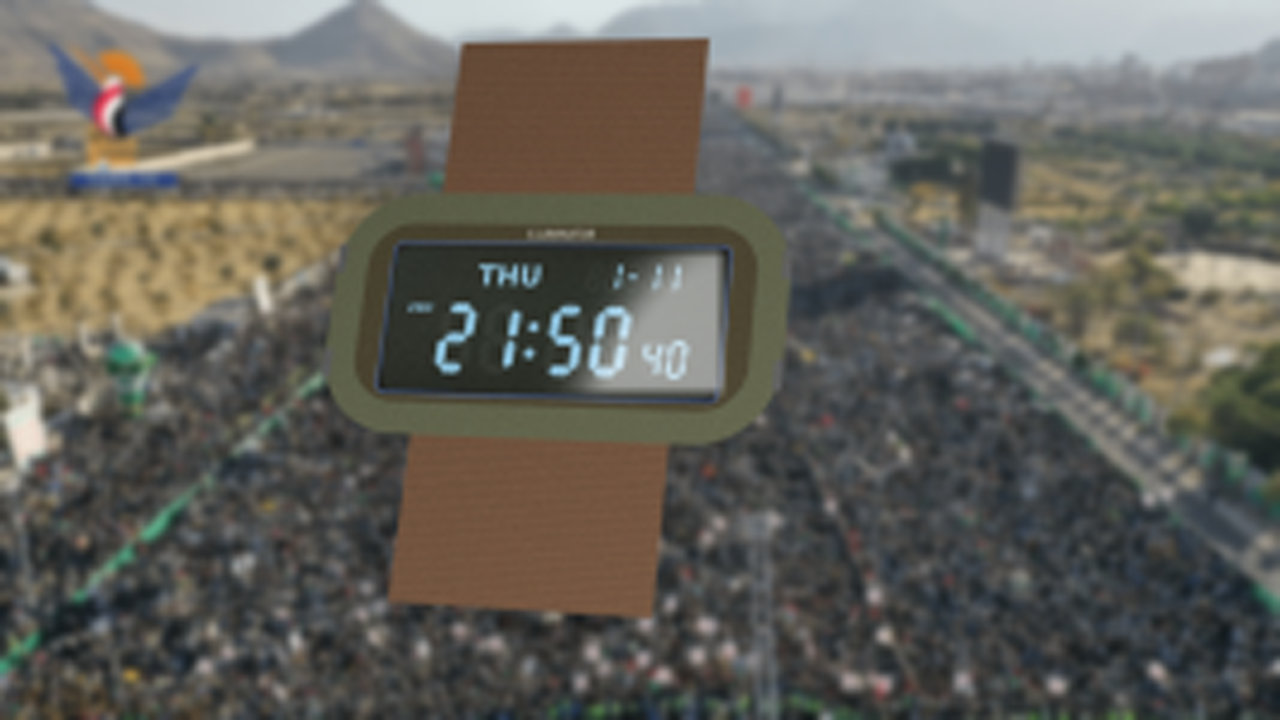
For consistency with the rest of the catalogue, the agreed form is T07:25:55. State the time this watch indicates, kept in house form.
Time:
T21:50:40
